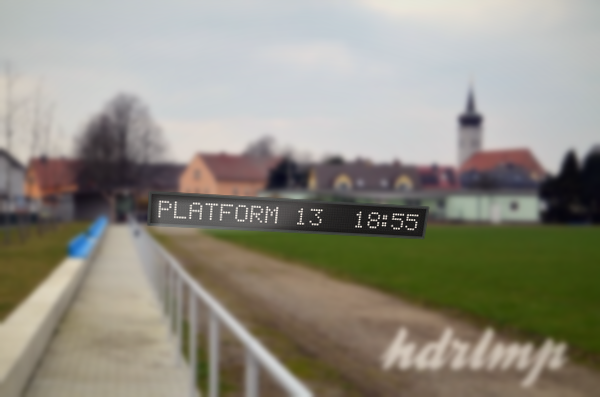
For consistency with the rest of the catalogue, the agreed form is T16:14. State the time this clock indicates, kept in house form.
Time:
T18:55
